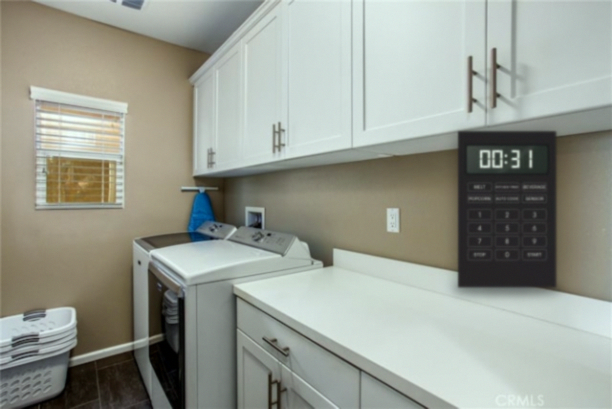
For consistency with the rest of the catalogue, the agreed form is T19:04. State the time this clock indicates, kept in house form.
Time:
T00:31
